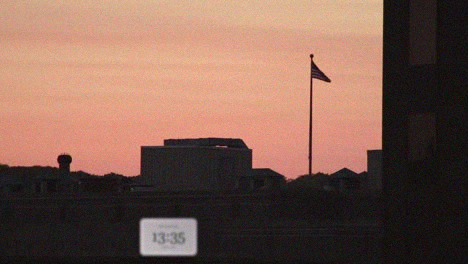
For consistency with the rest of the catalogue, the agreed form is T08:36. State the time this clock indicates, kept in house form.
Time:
T13:35
